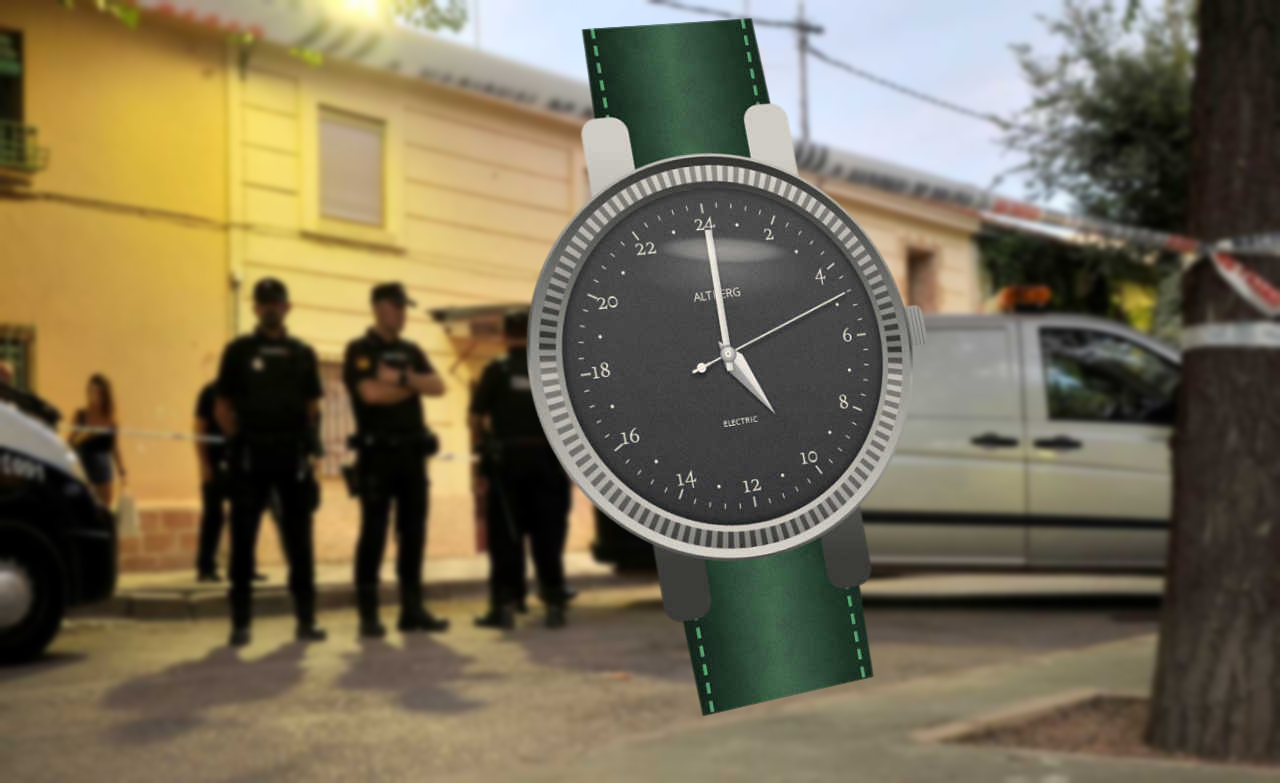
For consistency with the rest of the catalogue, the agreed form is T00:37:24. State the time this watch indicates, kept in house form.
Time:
T10:00:12
